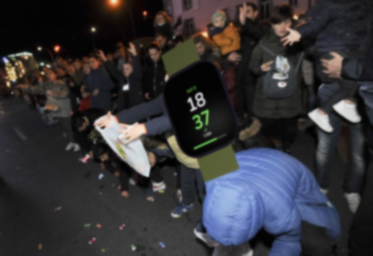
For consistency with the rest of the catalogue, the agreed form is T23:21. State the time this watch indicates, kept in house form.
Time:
T18:37
